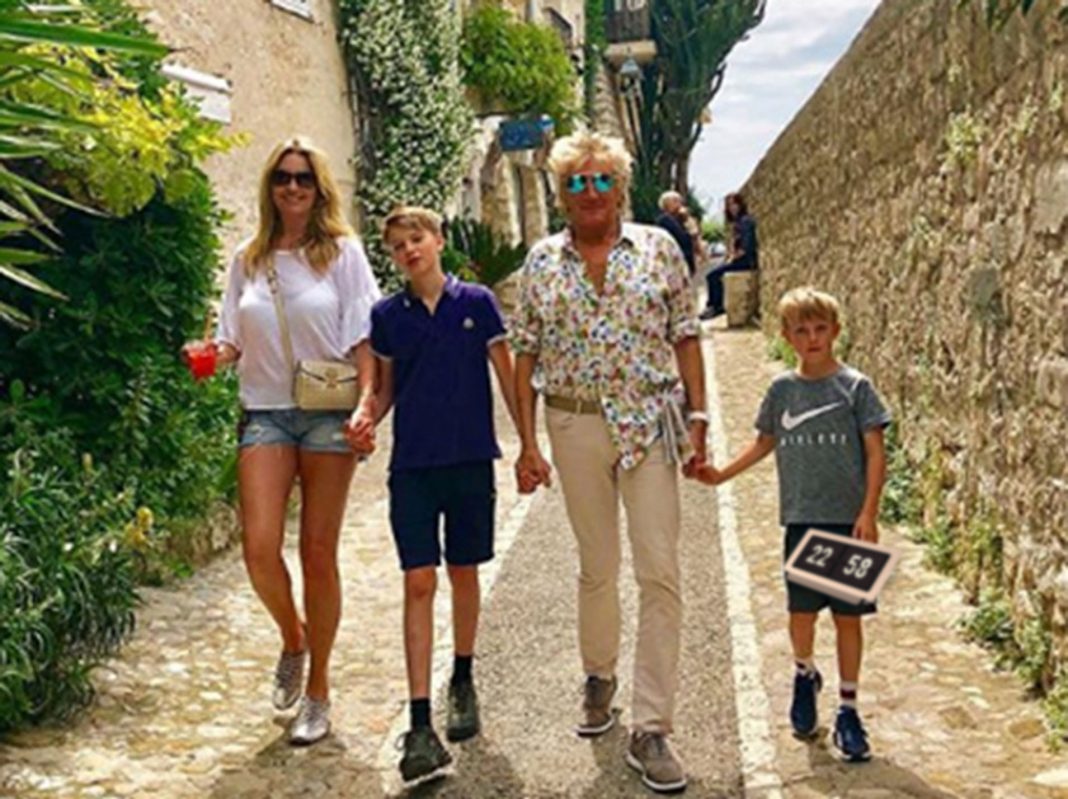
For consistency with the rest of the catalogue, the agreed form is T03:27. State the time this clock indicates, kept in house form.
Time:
T22:58
